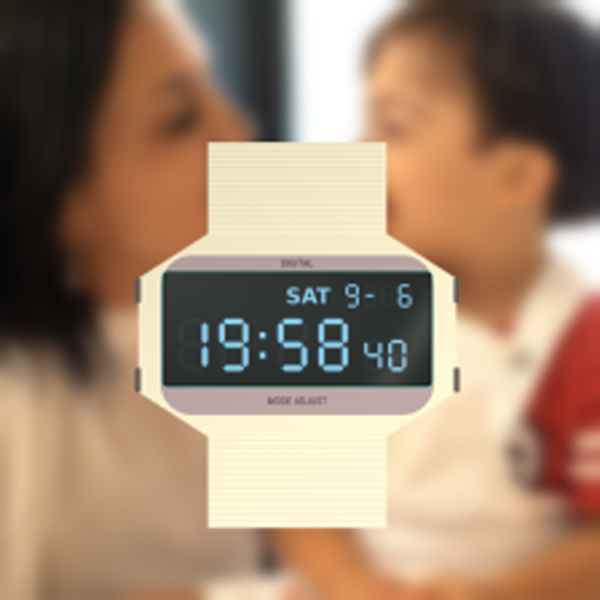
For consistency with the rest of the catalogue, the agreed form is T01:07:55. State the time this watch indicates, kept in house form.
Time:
T19:58:40
